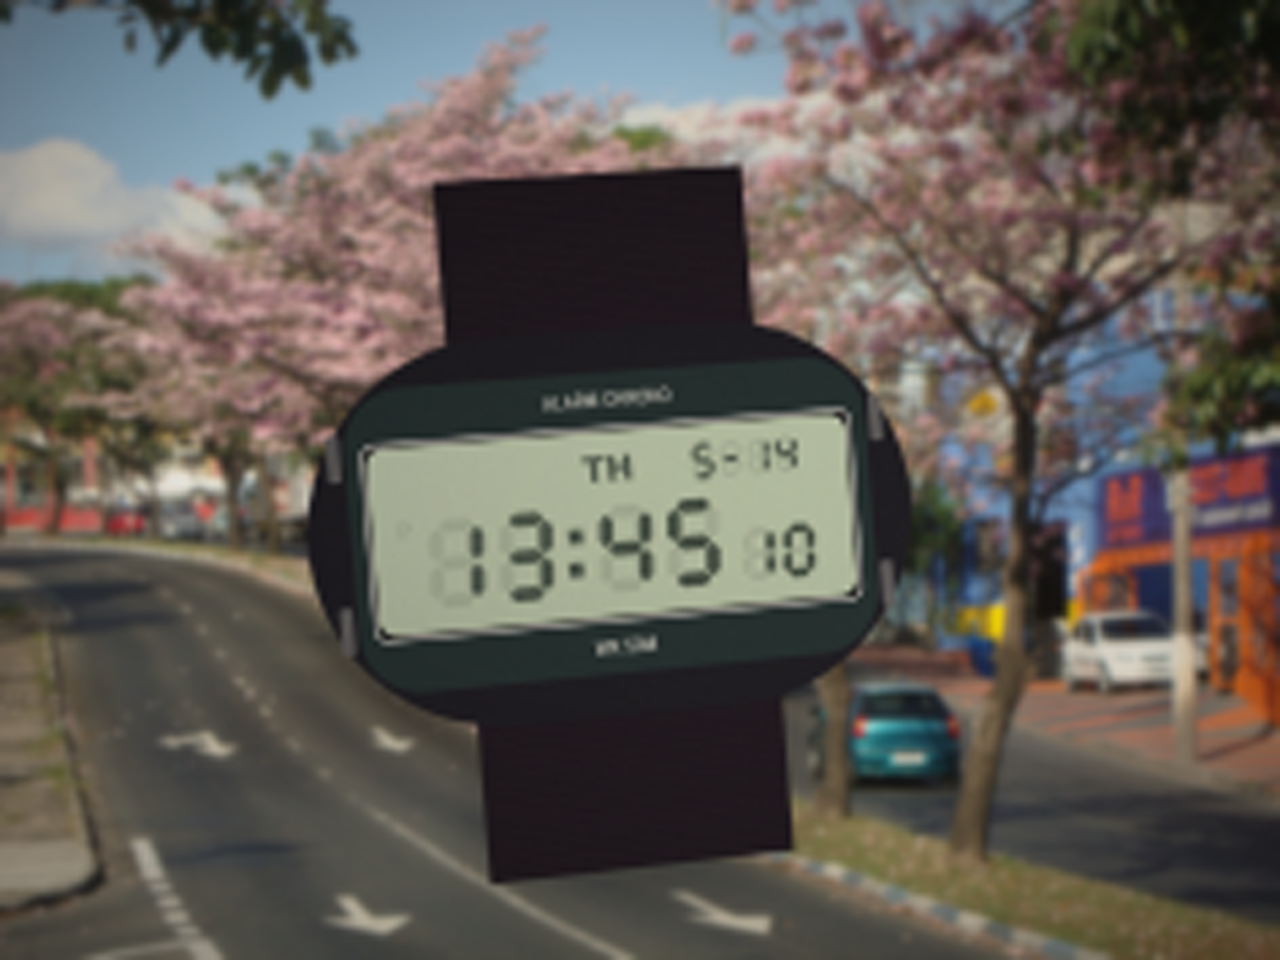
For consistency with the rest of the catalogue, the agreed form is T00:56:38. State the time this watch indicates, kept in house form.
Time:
T13:45:10
